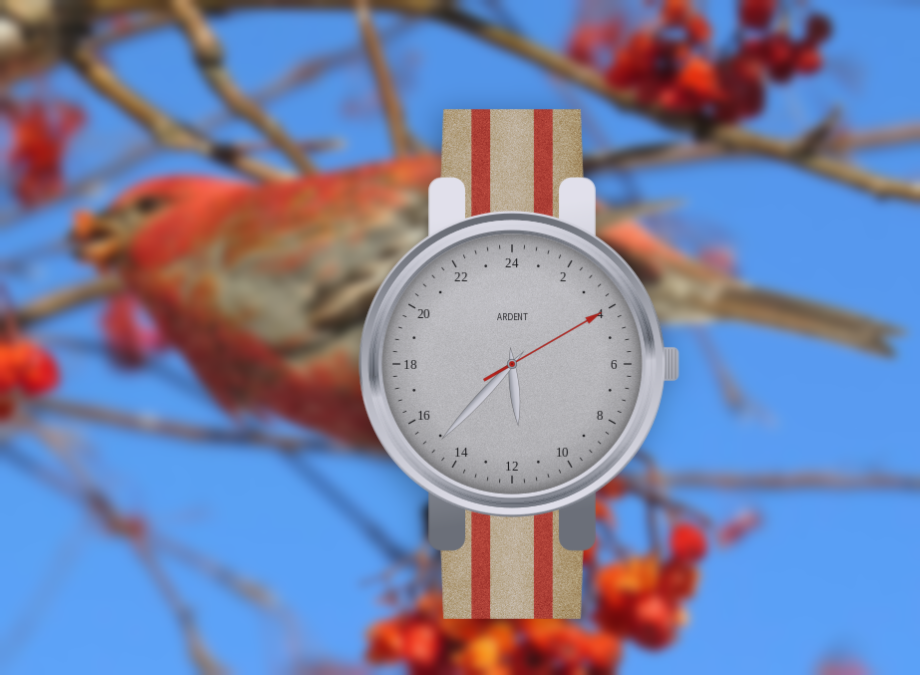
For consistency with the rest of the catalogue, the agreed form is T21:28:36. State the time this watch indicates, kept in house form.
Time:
T11:37:10
